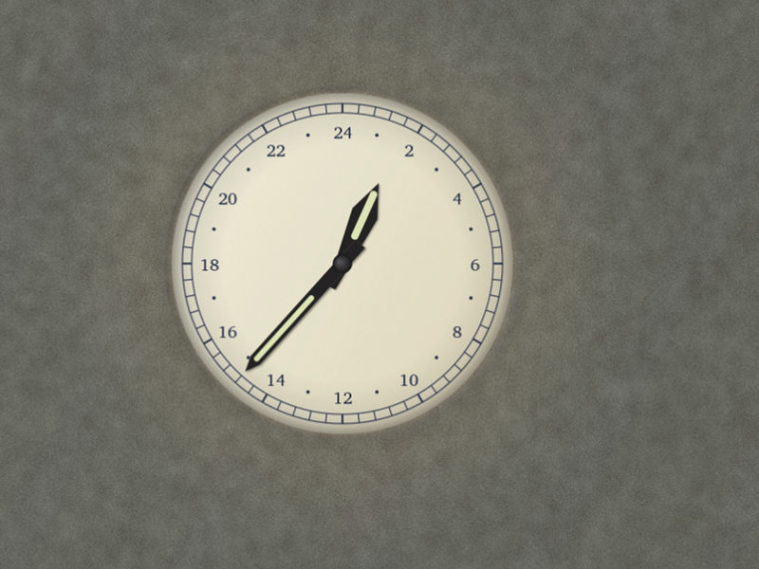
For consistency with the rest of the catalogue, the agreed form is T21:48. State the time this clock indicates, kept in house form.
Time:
T01:37
